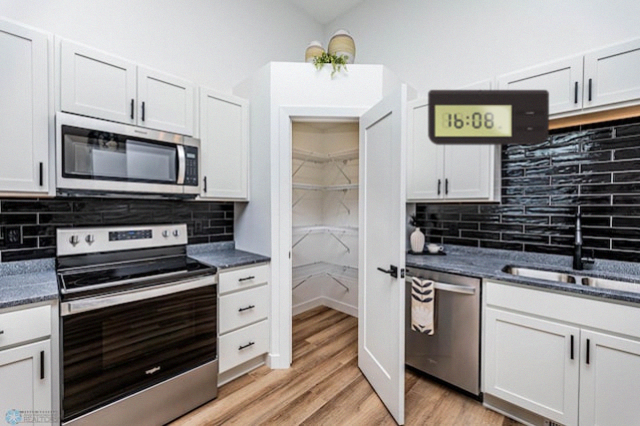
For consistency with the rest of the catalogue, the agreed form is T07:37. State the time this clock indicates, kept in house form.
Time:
T16:08
